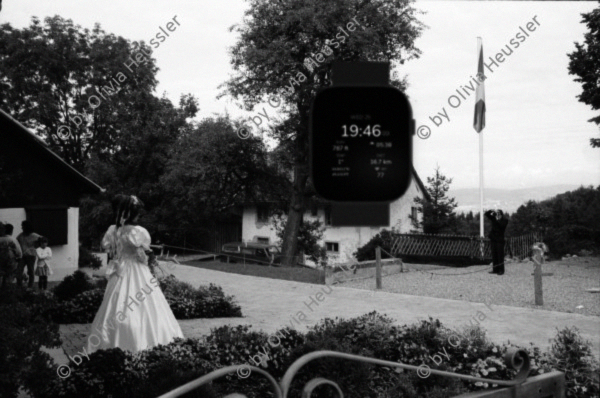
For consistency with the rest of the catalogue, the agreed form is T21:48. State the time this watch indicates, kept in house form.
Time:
T19:46
